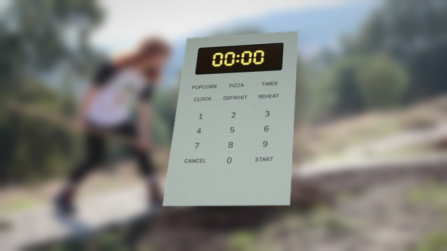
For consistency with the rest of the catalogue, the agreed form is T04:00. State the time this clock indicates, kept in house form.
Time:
T00:00
